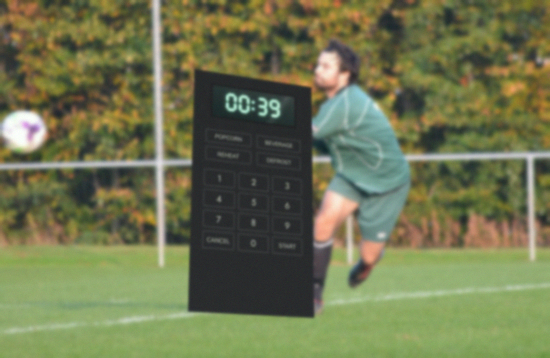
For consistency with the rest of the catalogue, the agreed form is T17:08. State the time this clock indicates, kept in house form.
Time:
T00:39
